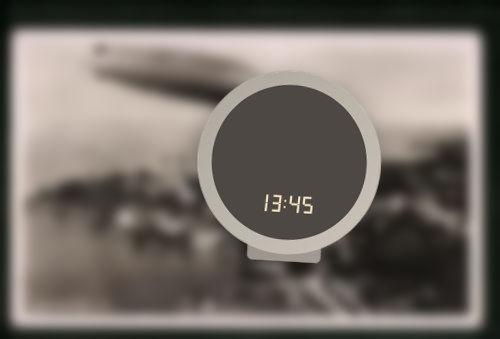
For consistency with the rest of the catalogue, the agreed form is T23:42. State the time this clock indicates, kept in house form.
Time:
T13:45
